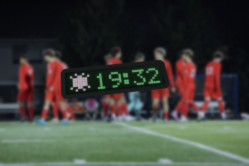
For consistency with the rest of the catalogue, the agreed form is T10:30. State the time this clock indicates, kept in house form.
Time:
T19:32
